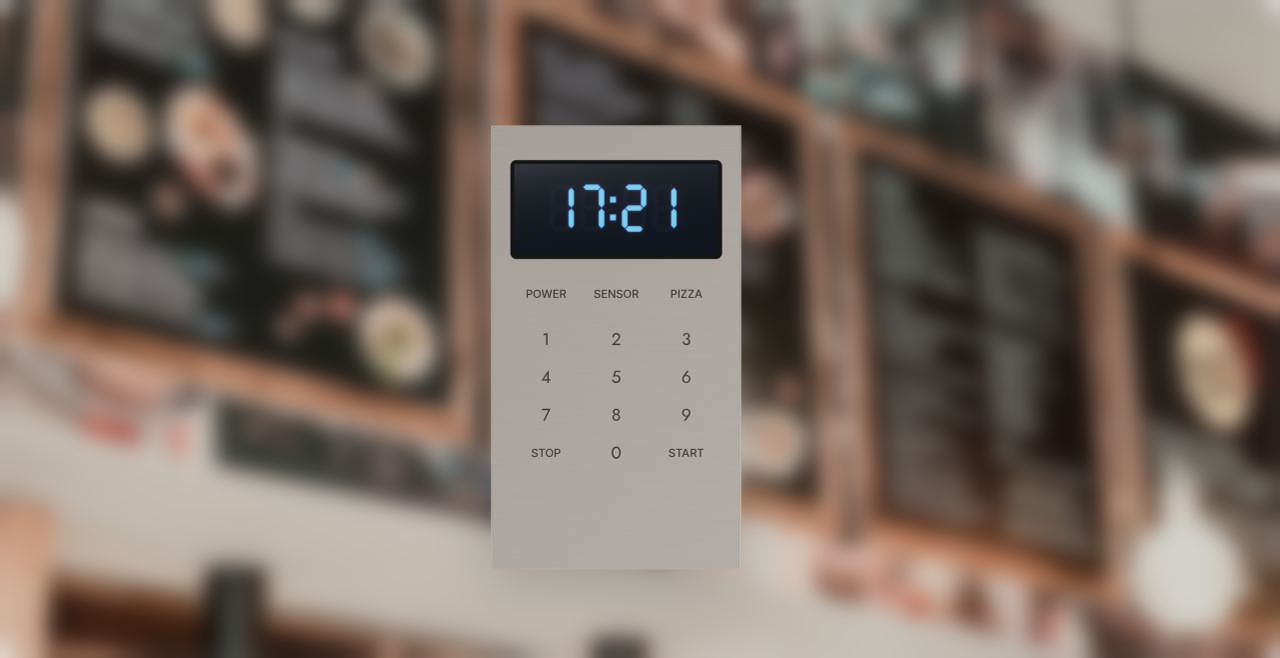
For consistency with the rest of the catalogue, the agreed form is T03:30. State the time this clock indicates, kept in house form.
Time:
T17:21
